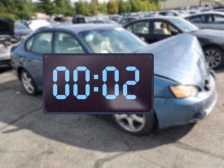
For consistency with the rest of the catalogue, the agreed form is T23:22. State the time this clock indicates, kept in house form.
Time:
T00:02
